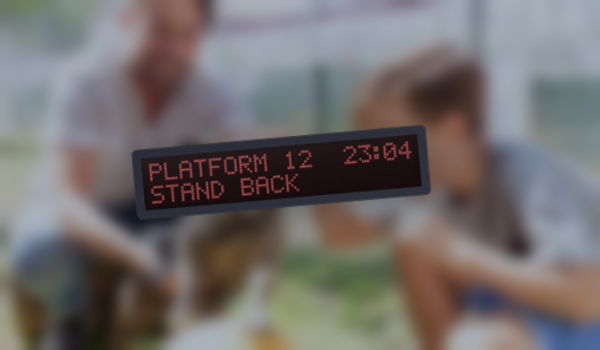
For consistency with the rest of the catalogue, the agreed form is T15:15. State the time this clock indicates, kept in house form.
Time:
T23:04
